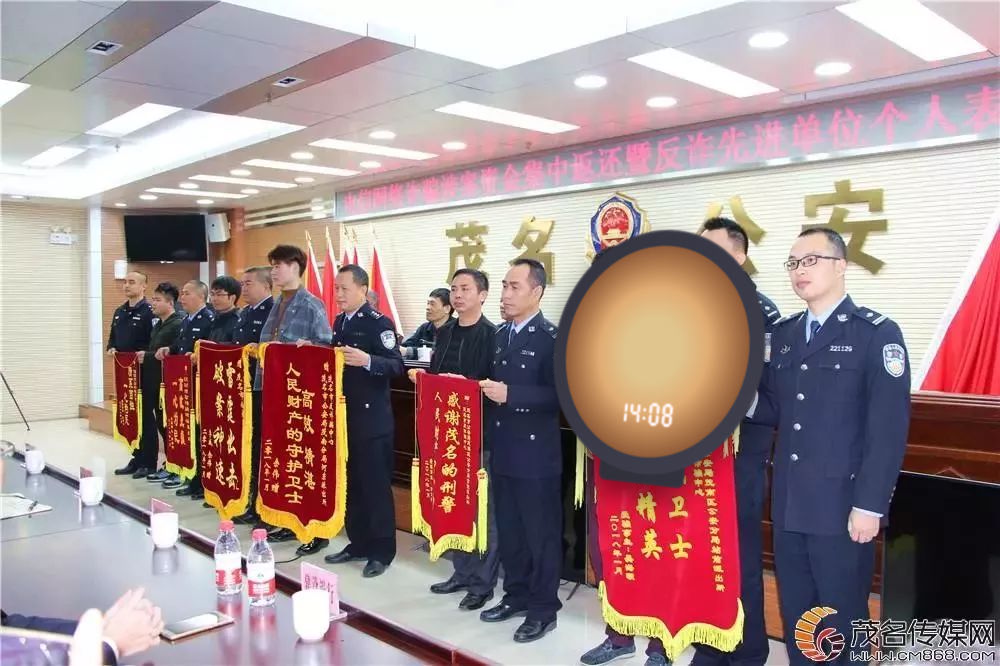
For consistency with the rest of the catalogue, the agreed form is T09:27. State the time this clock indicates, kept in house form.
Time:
T14:08
